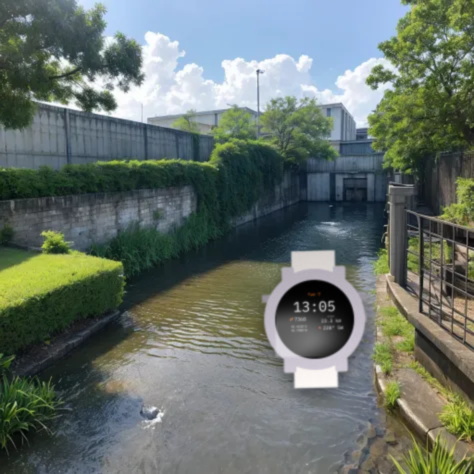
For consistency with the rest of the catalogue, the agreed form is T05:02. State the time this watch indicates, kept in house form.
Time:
T13:05
